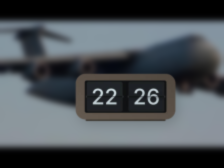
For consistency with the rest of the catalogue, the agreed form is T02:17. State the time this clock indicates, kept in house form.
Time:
T22:26
